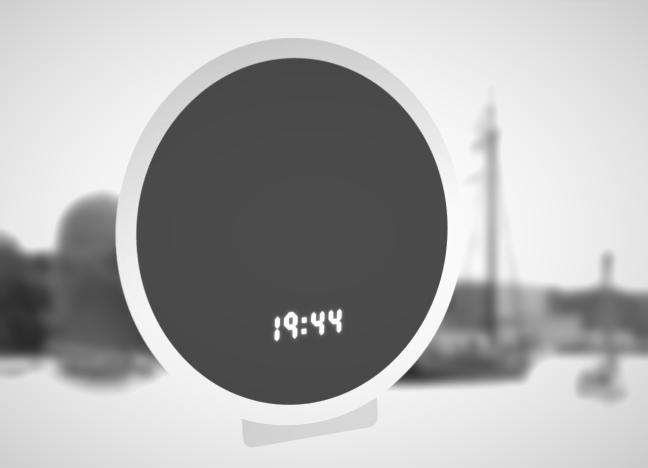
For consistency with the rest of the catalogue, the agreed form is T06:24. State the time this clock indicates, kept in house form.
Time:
T19:44
